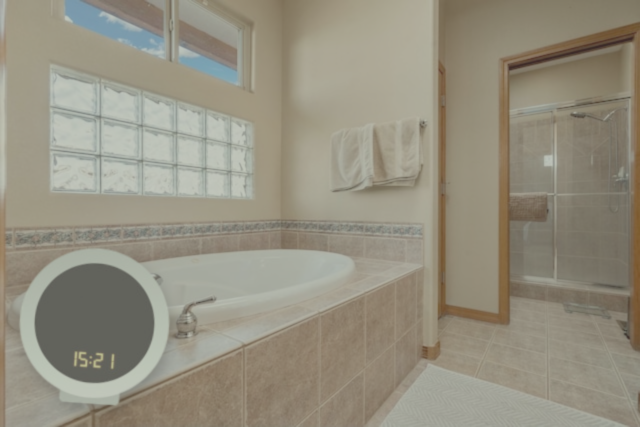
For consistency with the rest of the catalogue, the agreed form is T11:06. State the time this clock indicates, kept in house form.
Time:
T15:21
